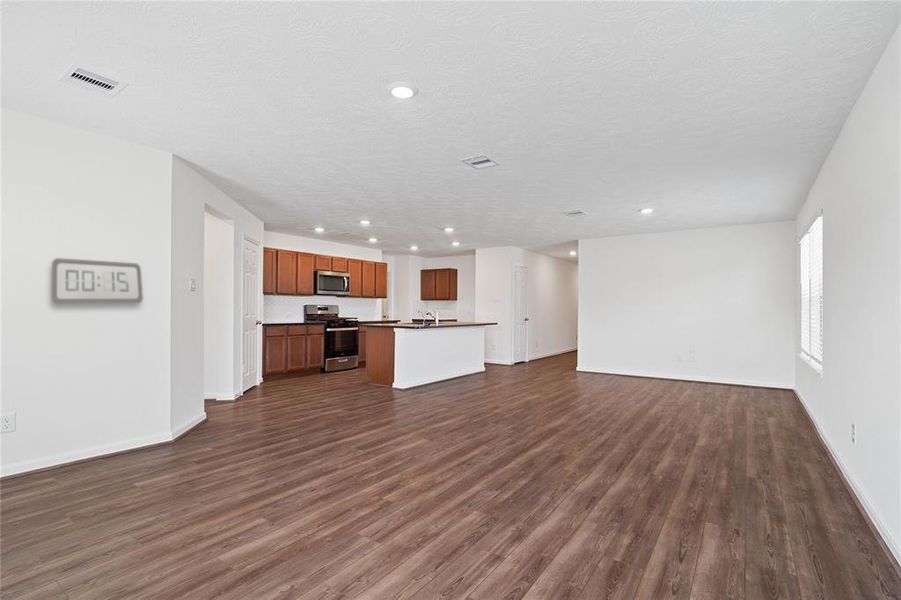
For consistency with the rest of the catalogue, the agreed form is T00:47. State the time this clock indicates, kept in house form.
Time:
T00:15
